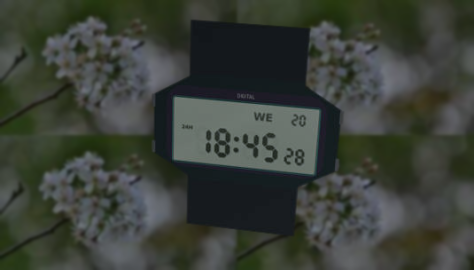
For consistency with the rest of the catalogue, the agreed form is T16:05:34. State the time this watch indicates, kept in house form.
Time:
T18:45:28
